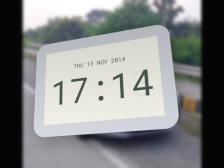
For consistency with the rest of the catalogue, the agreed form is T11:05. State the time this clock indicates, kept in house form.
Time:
T17:14
